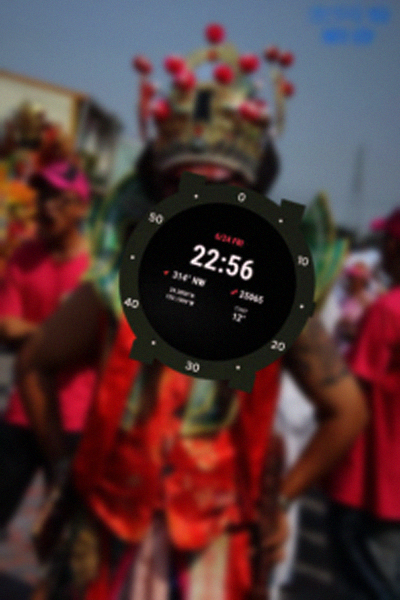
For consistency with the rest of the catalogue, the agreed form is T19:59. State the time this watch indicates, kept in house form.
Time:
T22:56
